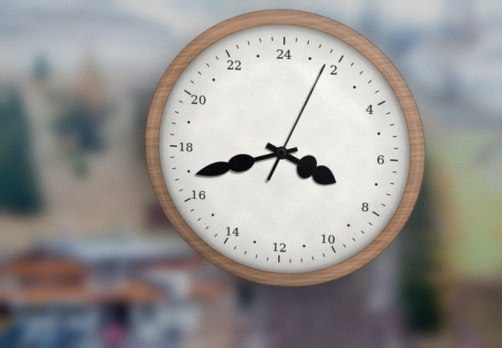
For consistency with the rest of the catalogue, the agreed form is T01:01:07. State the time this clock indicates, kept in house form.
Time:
T07:42:04
